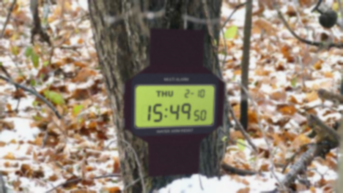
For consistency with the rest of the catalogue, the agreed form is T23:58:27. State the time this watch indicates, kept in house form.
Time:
T15:49:50
